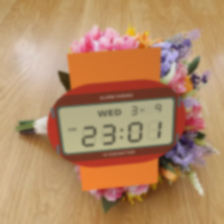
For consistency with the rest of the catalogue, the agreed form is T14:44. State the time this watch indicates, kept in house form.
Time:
T23:01
